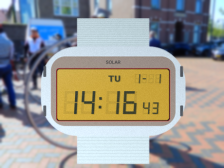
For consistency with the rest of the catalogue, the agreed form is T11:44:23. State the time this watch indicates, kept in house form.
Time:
T14:16:43
